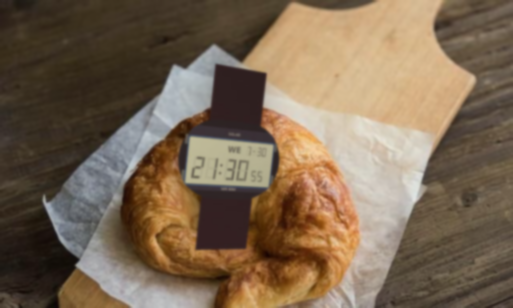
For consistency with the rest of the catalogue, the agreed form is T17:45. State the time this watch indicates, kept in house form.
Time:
T21:30
